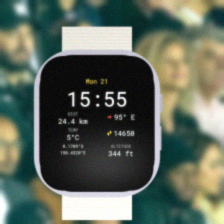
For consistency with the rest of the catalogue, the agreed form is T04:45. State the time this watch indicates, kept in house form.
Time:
T15:55
